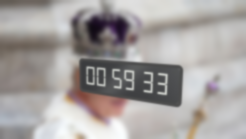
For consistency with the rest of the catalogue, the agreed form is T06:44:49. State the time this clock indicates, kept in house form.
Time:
T00:59:33
